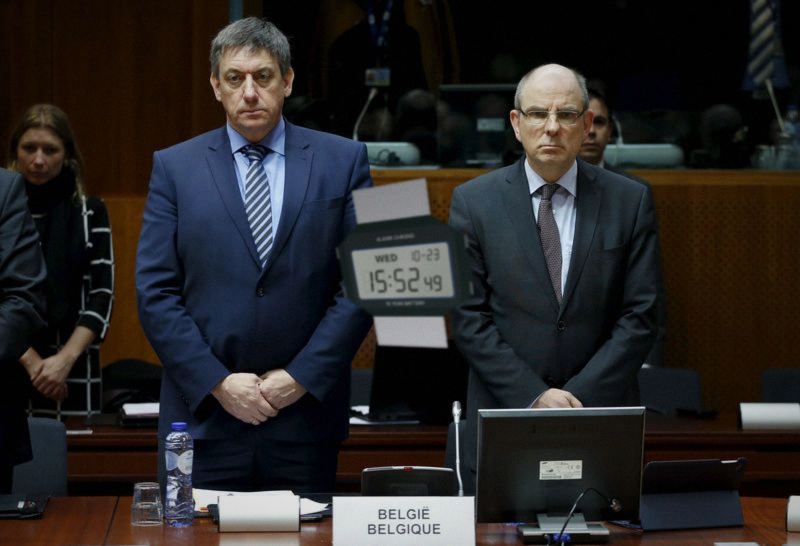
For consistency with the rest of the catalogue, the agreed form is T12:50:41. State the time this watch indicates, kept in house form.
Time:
T15:52:49
